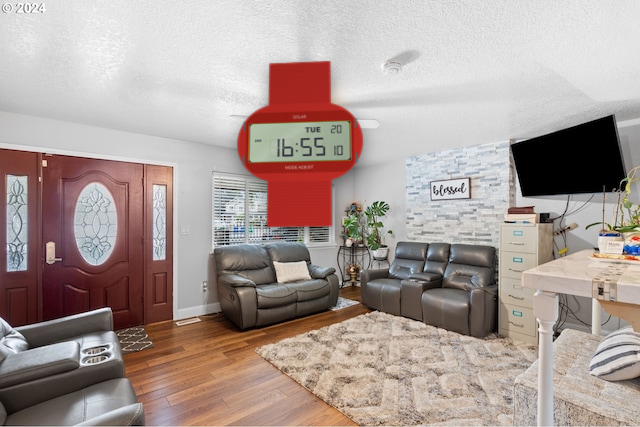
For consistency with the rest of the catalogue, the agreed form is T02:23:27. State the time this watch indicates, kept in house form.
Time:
T16:55:10
